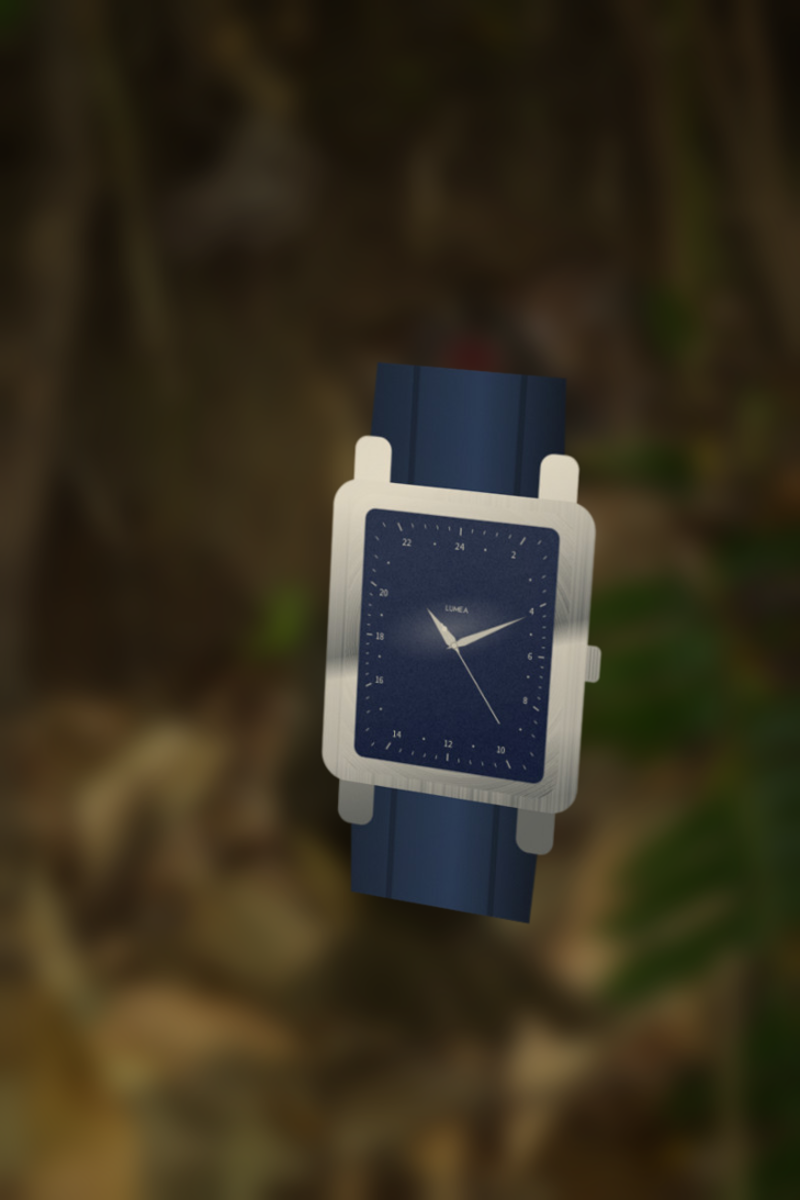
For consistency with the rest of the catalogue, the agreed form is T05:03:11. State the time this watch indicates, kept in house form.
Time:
T21:10:24
